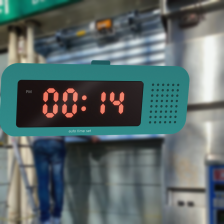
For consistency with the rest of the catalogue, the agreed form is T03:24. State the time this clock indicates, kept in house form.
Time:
T00:14
